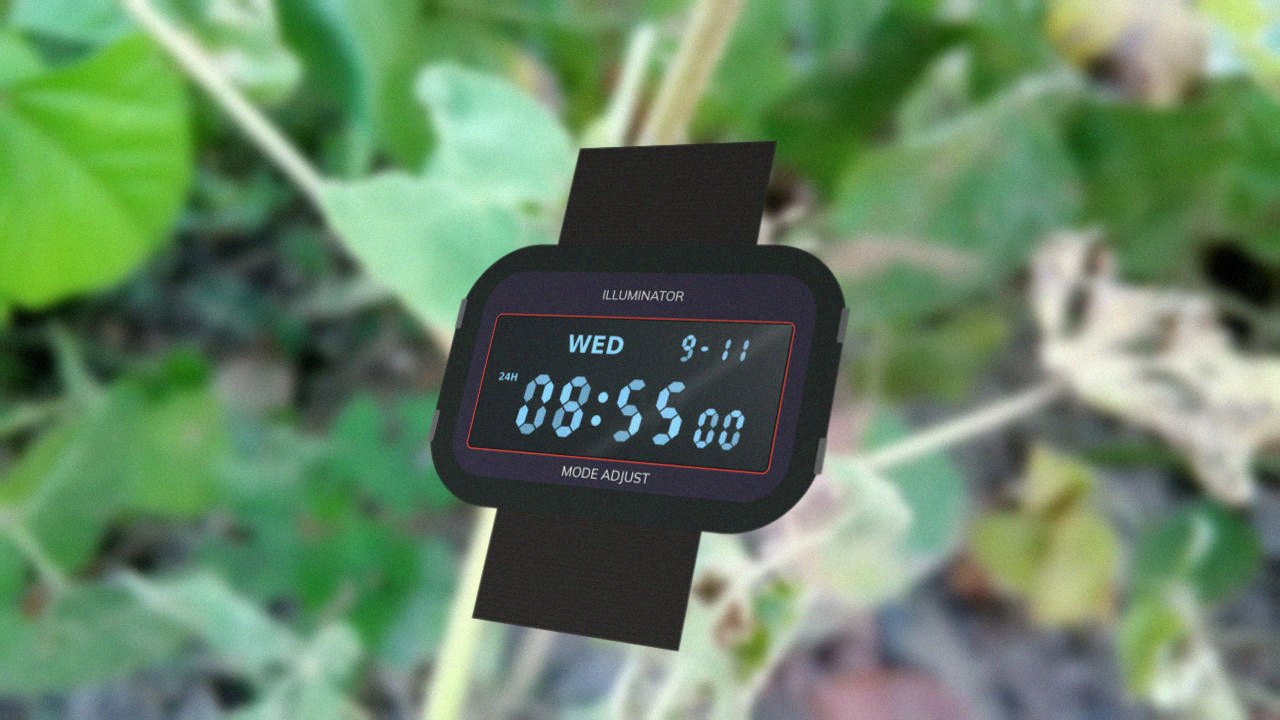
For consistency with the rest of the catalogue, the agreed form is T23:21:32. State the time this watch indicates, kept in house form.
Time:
T08:55:00
